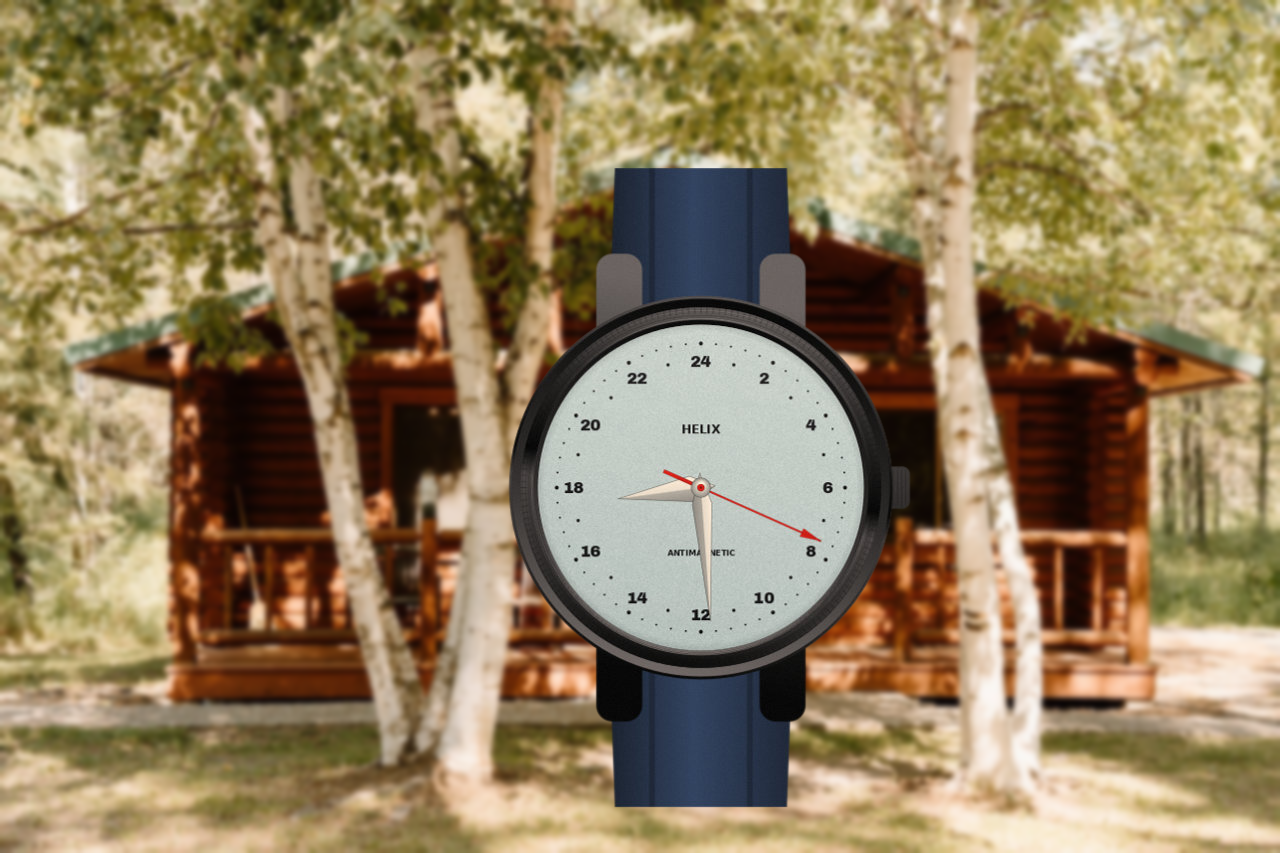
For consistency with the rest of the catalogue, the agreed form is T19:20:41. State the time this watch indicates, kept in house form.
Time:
T17:29:19
